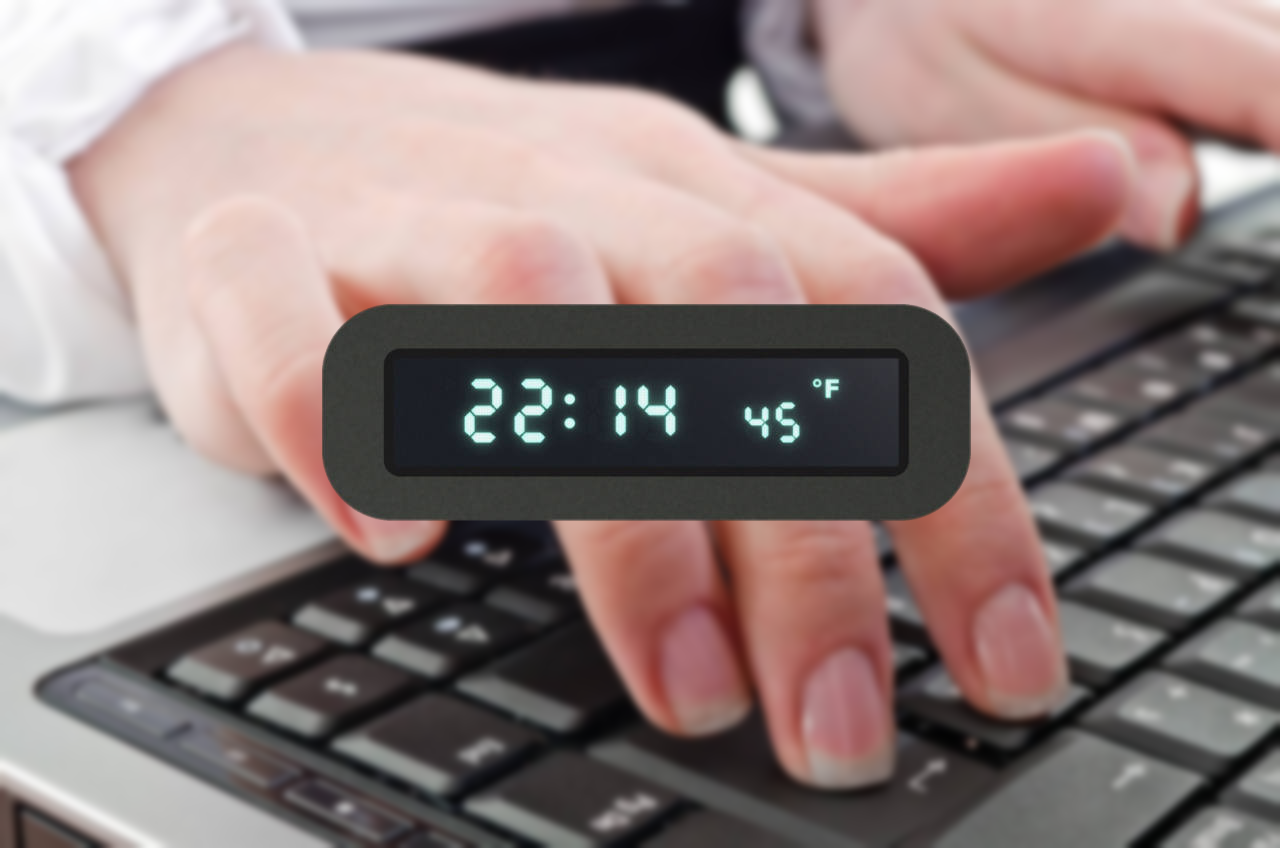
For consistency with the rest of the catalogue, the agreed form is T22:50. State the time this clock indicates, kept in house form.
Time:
T22:14
